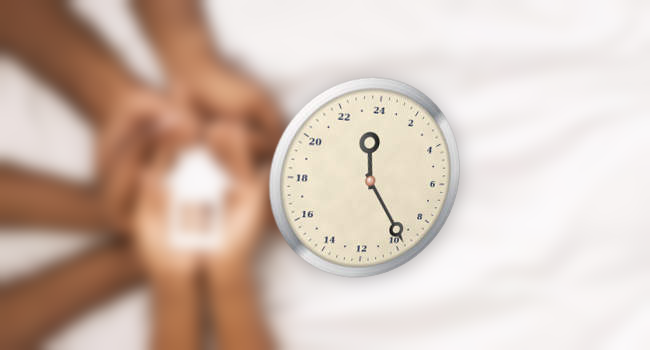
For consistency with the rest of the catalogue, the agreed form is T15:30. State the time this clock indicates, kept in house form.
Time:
T23:24
